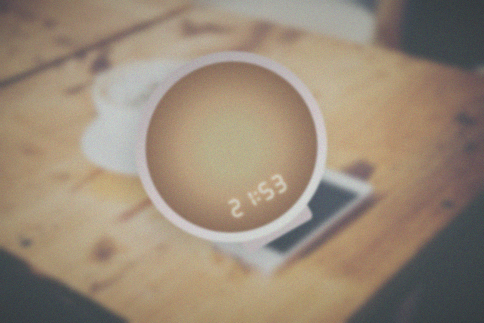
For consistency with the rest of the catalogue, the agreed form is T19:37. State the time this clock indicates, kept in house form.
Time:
T21:53
